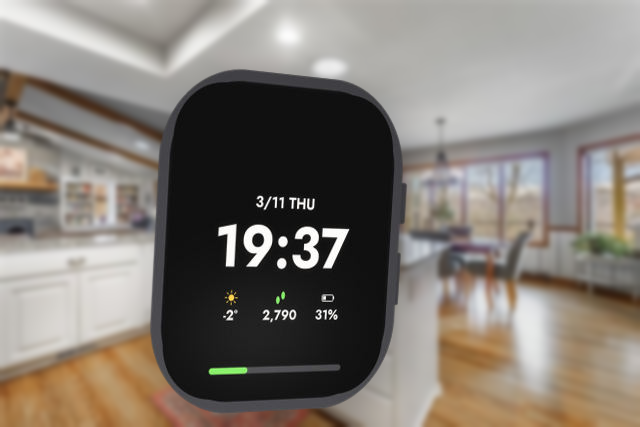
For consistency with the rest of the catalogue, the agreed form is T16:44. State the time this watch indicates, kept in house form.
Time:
T19:37
